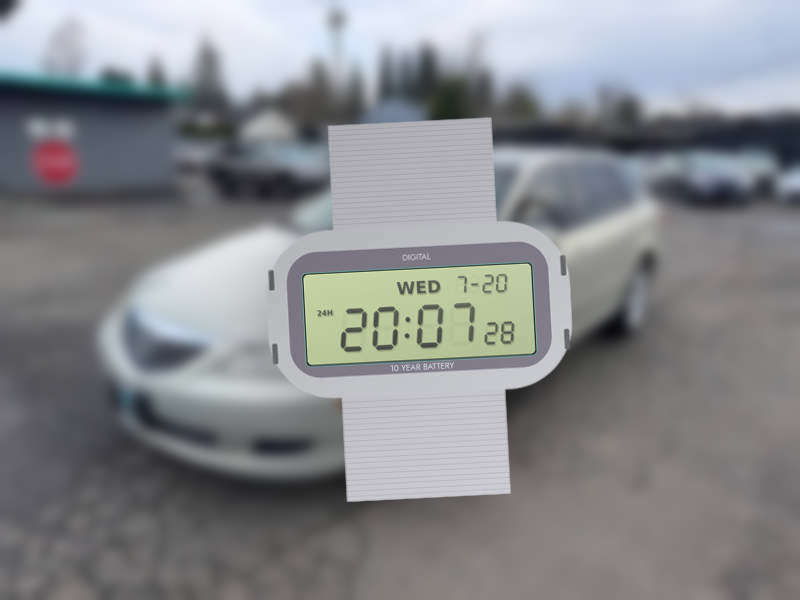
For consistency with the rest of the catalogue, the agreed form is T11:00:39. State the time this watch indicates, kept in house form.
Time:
T20:07:28
